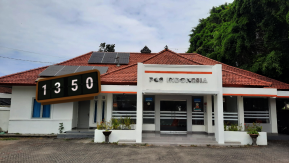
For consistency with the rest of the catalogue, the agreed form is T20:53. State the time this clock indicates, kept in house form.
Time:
T13:50
